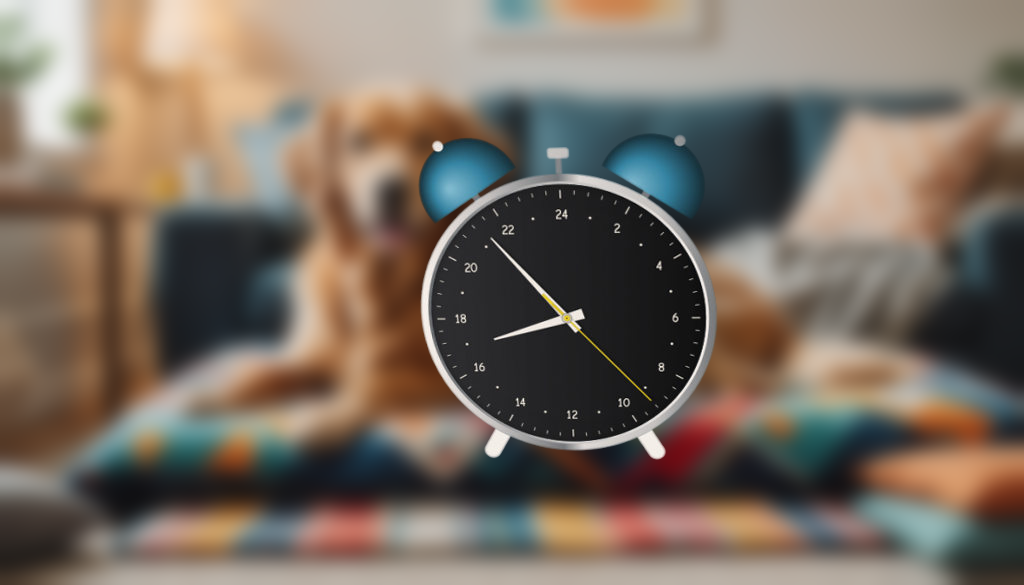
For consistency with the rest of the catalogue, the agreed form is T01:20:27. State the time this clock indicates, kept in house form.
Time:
T16:53:23
